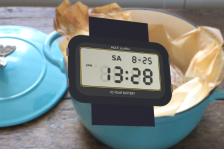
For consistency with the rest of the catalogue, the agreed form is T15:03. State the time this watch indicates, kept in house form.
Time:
T13:28
